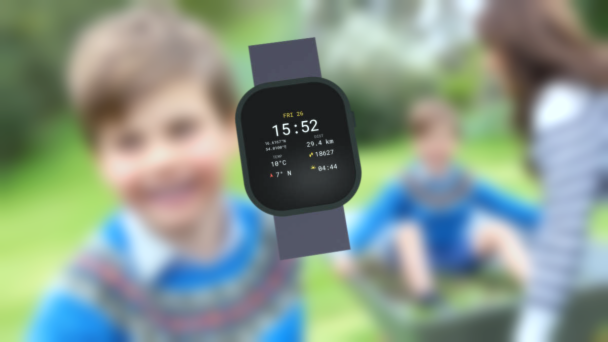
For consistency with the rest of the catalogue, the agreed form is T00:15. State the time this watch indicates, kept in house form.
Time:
T15:52
